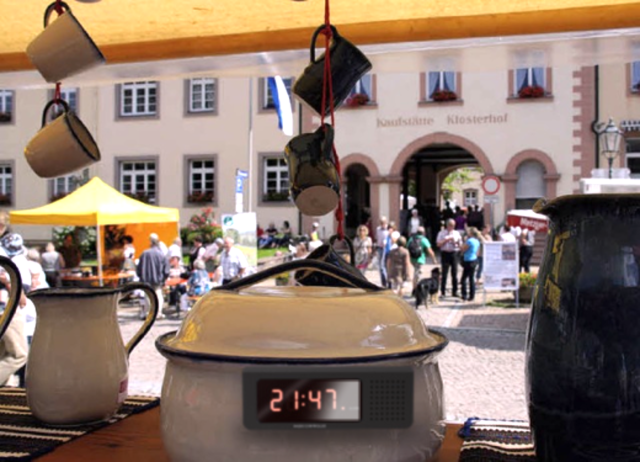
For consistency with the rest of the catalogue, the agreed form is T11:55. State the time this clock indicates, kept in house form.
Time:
T21:47
